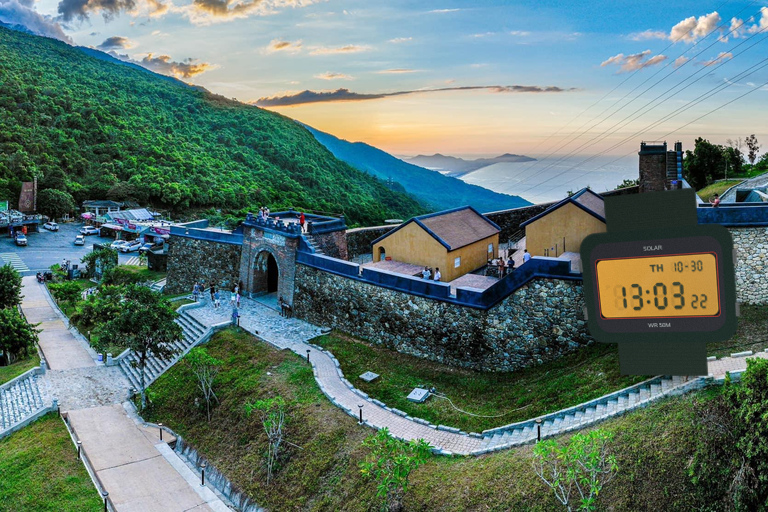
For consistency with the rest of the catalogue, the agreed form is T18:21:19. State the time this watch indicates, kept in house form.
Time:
T13:03:22
